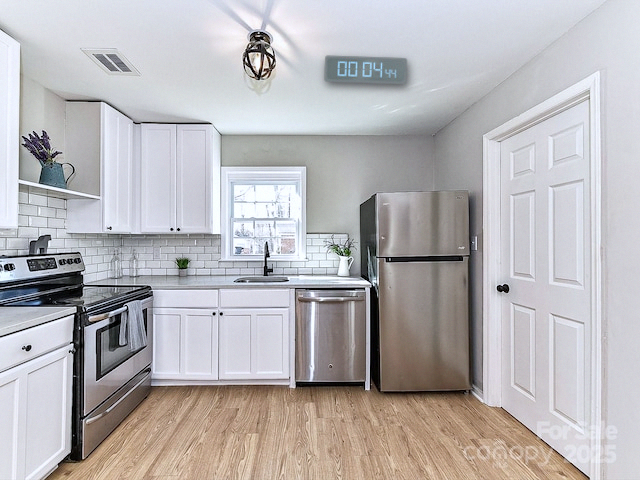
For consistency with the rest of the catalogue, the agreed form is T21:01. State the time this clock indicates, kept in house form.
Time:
T00:04
